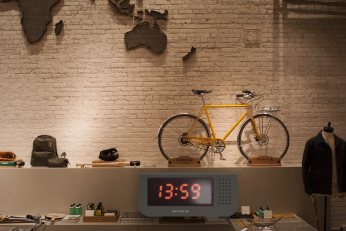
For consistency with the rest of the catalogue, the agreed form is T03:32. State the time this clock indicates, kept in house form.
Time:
T13:59
